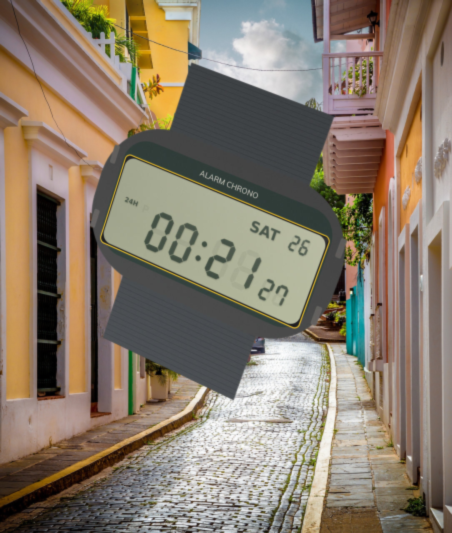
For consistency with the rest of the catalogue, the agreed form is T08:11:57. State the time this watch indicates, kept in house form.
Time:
T00:21:27
